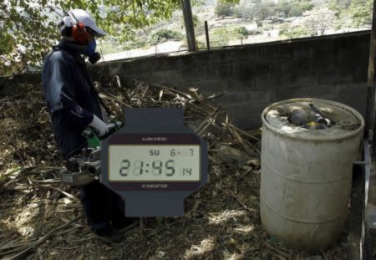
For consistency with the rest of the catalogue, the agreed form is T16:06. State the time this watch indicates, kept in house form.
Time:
T21:45
